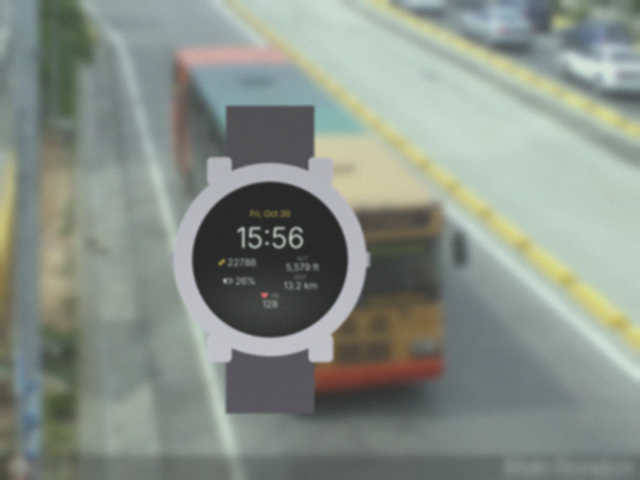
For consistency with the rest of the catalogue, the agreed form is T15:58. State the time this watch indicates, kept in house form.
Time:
T15:56
